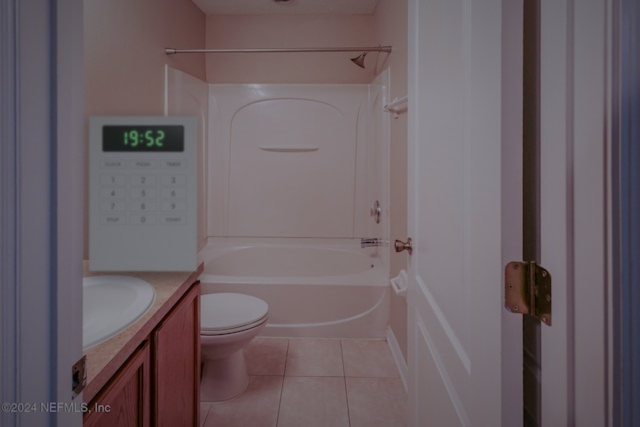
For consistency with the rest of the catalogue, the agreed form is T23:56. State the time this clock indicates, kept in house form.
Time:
T19:52
